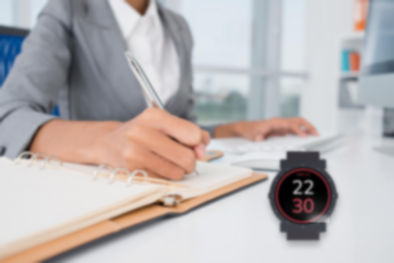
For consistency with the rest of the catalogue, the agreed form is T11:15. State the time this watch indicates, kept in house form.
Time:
T22:30
